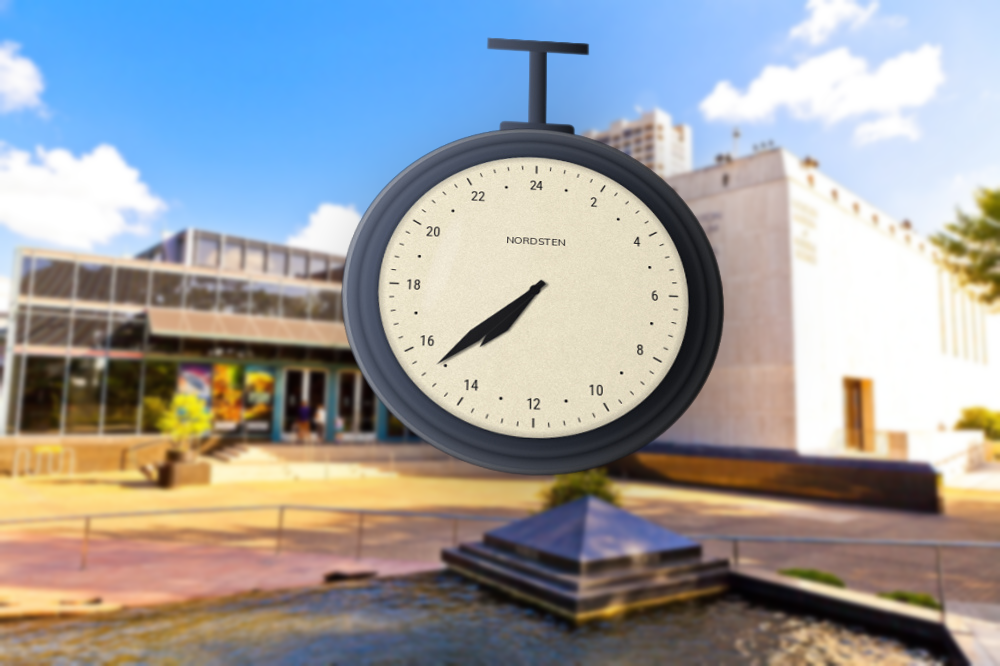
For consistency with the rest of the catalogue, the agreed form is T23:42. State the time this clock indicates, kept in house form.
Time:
T14:38
